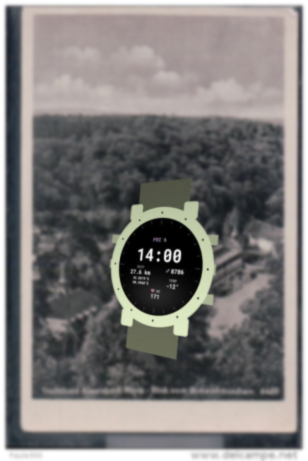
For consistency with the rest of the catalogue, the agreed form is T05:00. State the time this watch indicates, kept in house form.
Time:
T14:00
